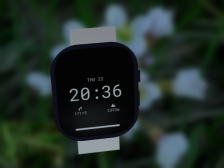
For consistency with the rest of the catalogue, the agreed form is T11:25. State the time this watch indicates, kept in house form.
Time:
T20:36
